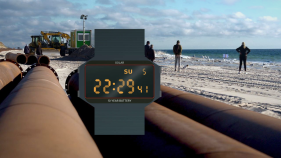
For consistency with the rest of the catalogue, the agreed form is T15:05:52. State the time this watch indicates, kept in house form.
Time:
T22:29:41
